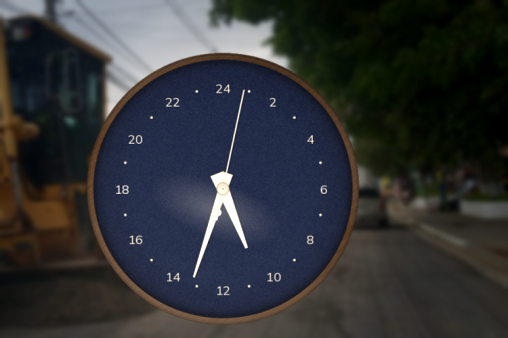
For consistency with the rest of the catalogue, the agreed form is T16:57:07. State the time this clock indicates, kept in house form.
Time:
T10:33:02
